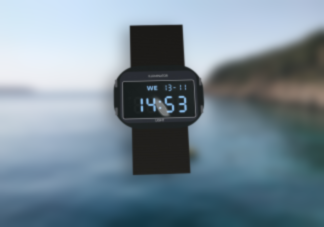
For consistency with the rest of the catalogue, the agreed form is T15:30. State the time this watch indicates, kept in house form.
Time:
T14:53
